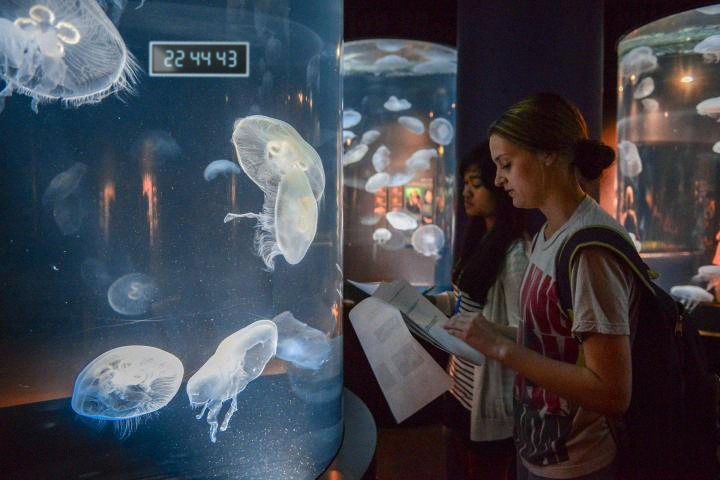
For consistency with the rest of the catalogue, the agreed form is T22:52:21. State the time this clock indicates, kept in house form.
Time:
T22:44:43
